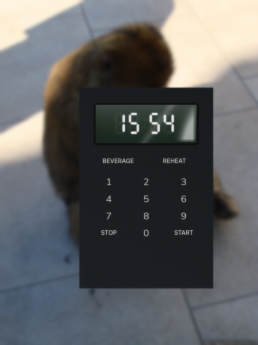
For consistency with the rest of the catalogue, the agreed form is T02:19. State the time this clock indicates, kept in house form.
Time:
T15:54
